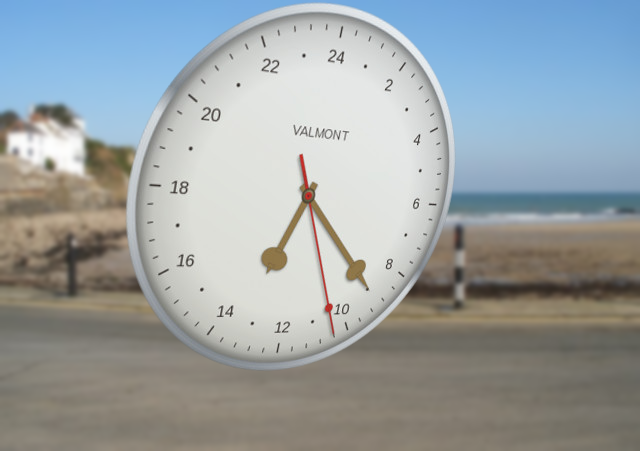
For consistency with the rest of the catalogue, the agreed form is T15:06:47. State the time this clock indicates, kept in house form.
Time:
T13:22:26
